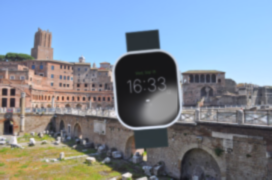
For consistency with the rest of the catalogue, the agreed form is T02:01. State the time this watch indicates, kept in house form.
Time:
T16:33
